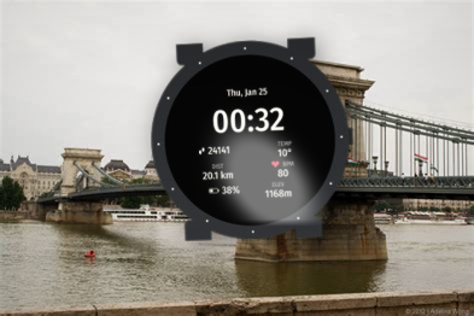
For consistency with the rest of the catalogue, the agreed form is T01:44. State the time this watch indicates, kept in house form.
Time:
T00:32
